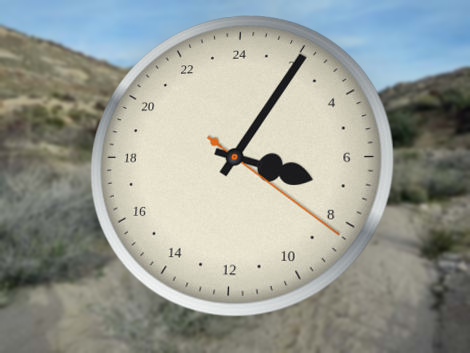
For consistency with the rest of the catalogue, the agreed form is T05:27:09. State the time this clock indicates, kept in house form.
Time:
T07:05:21
